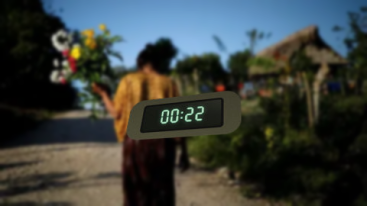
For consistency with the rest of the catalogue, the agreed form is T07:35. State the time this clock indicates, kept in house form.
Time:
T00:22
